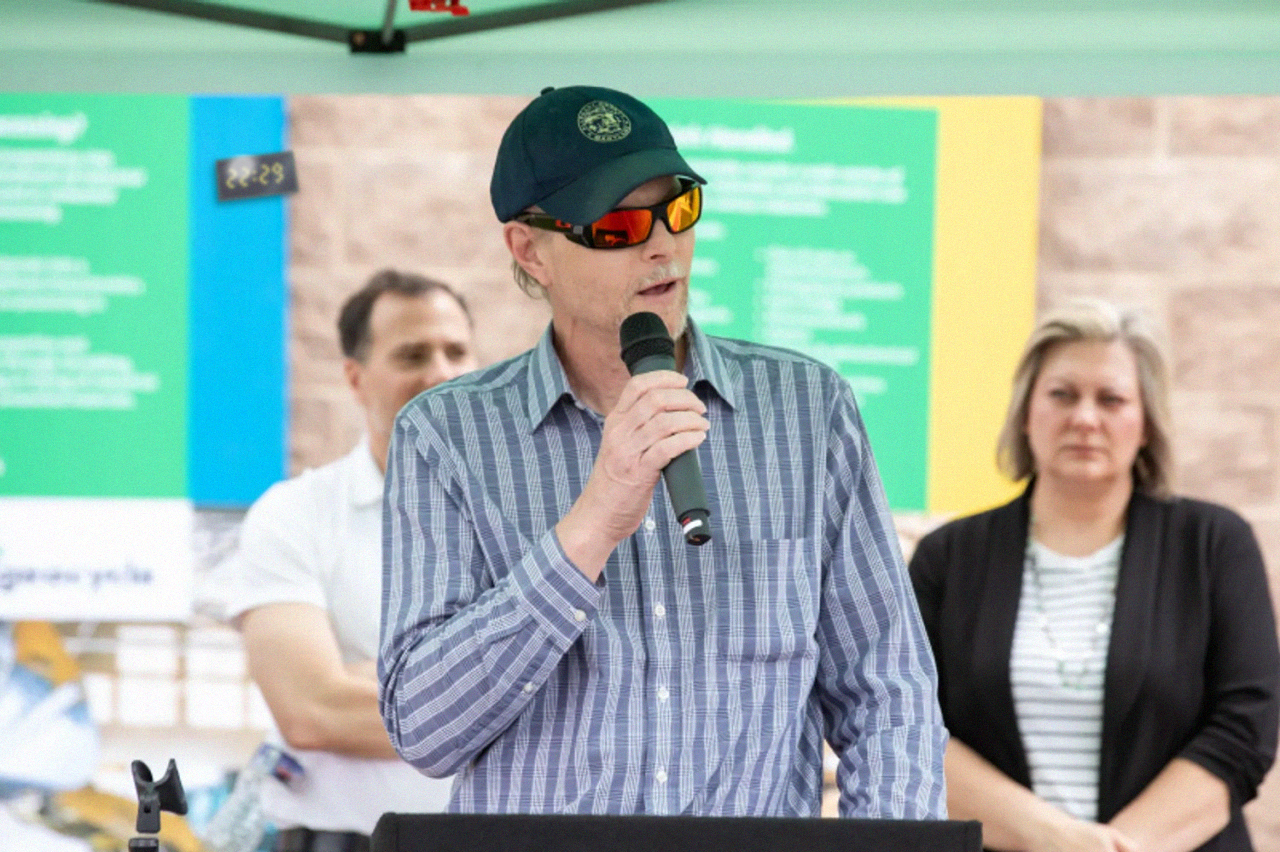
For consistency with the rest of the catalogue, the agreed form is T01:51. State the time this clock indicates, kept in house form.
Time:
T22:29
